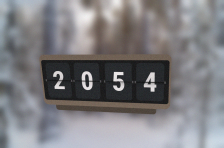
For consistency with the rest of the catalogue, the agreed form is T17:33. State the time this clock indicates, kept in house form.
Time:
T20:54
